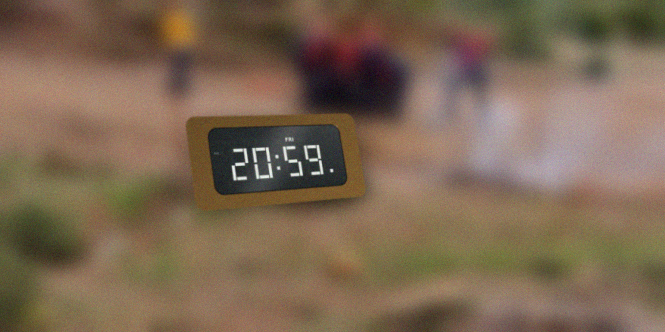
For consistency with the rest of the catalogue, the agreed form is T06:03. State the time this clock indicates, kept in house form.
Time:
T20:59
